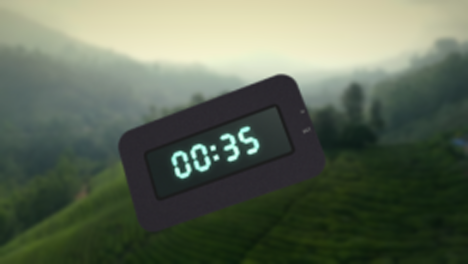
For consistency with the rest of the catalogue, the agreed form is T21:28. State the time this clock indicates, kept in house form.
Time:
T00:35
